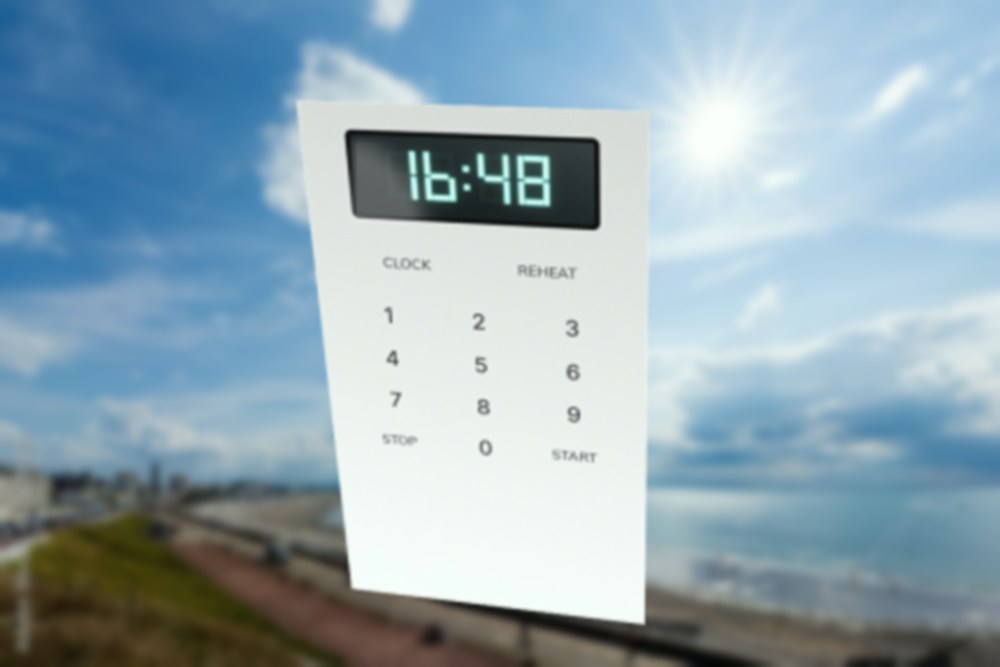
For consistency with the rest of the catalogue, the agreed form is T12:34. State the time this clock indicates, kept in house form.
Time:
T16:48
